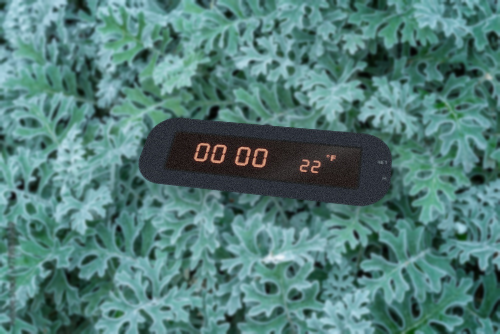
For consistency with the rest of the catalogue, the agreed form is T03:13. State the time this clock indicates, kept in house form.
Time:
T00:00
